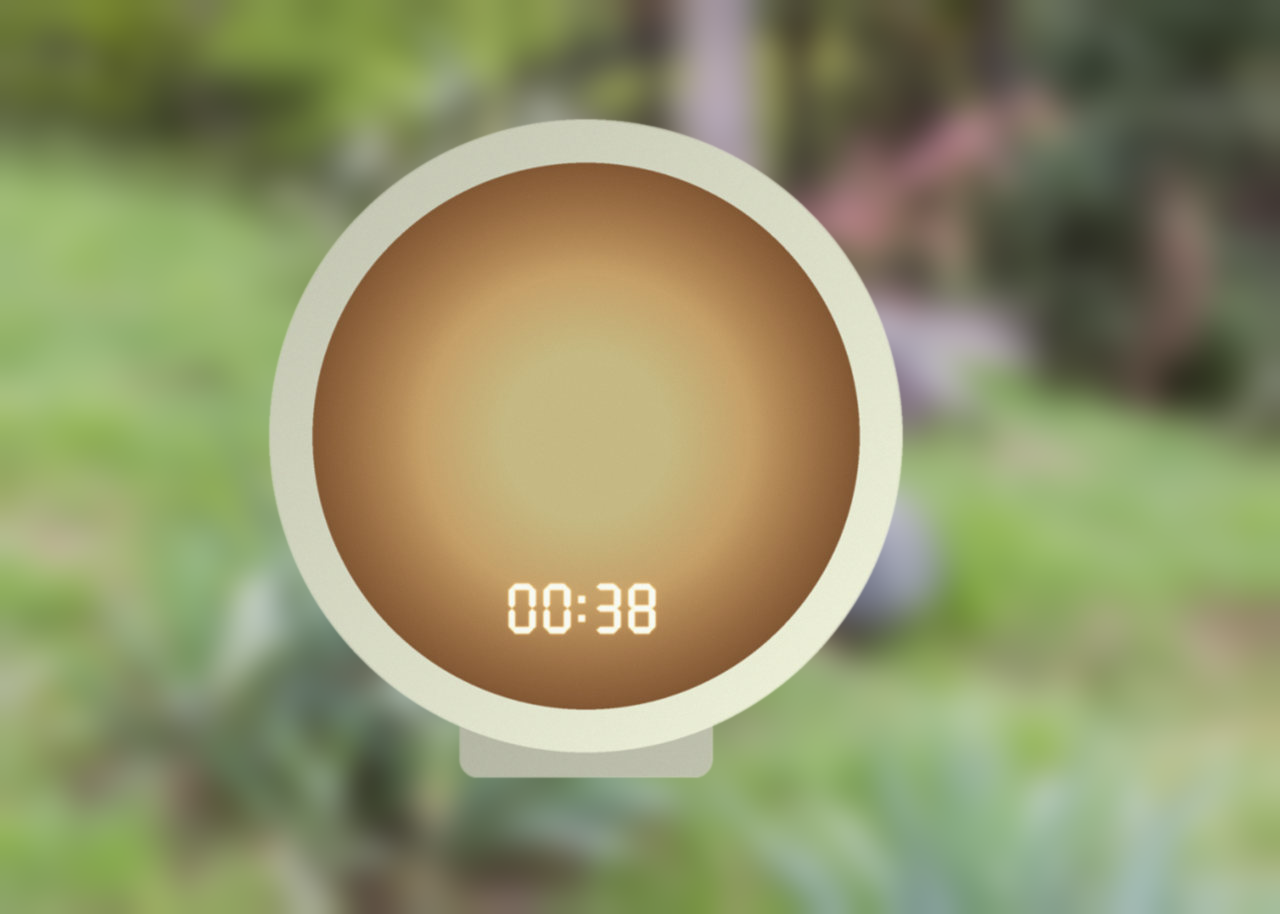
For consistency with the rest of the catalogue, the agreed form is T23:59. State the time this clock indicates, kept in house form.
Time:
T00:38
